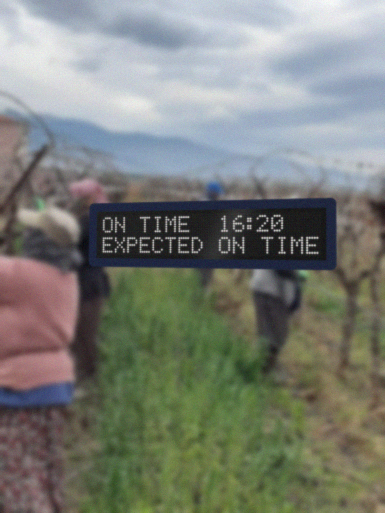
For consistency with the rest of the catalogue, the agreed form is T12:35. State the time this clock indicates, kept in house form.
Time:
T16:20
